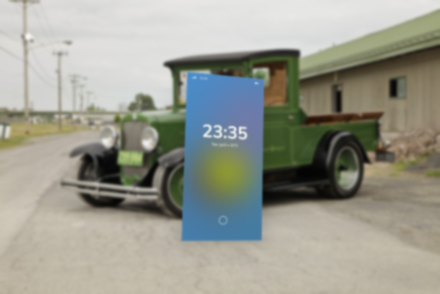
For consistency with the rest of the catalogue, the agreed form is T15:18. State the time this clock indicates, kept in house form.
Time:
T23:35
